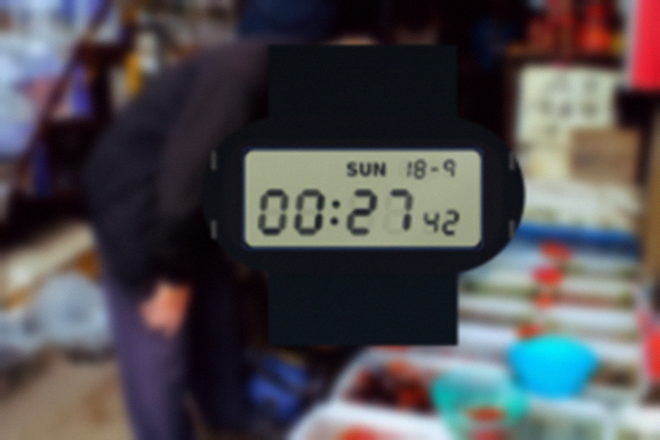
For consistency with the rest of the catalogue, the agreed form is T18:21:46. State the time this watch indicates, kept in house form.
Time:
T00:27:42
